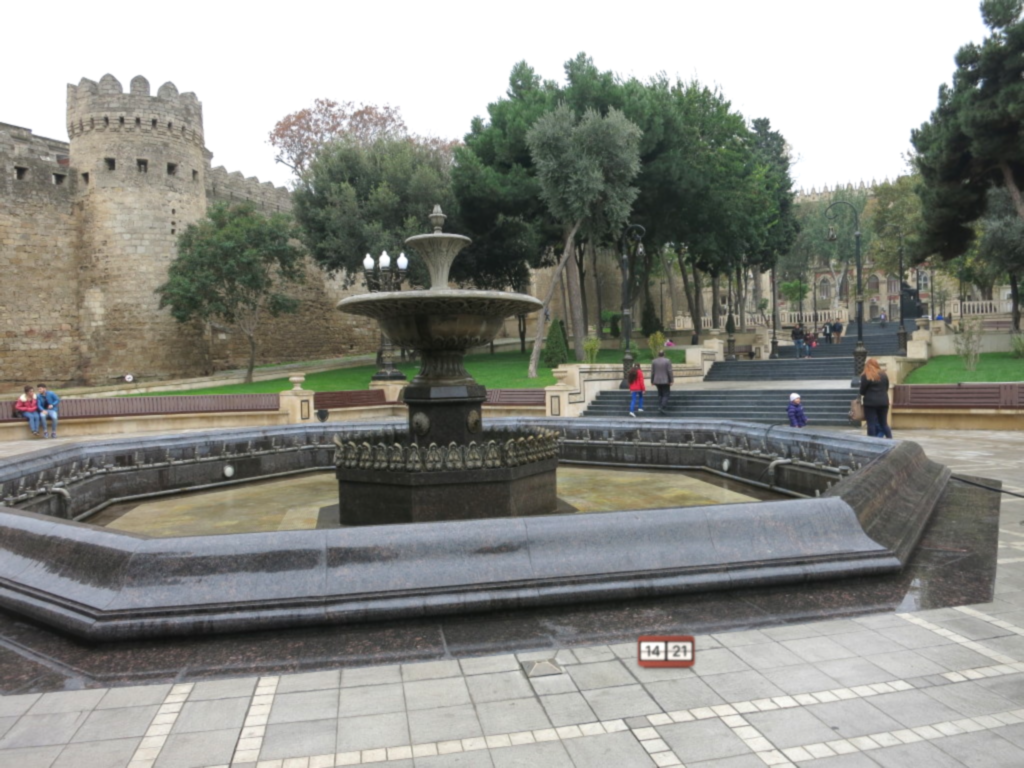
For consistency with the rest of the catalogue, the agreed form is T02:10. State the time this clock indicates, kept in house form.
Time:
T14:21
